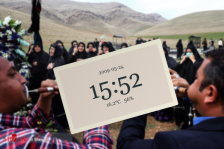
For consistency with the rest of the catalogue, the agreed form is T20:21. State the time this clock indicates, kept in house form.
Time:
T15:52
